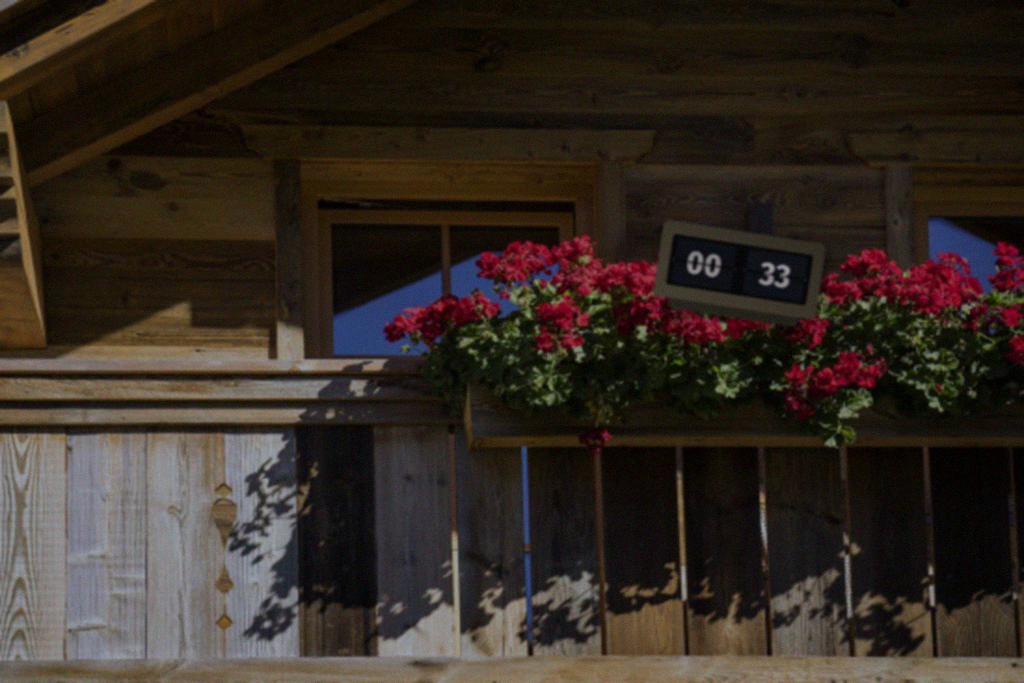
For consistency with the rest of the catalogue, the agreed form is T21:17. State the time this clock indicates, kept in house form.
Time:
T00:33
